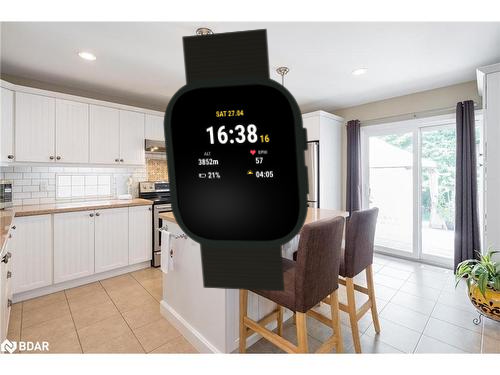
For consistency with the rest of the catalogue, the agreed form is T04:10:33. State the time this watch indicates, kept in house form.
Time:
T16:38:16
